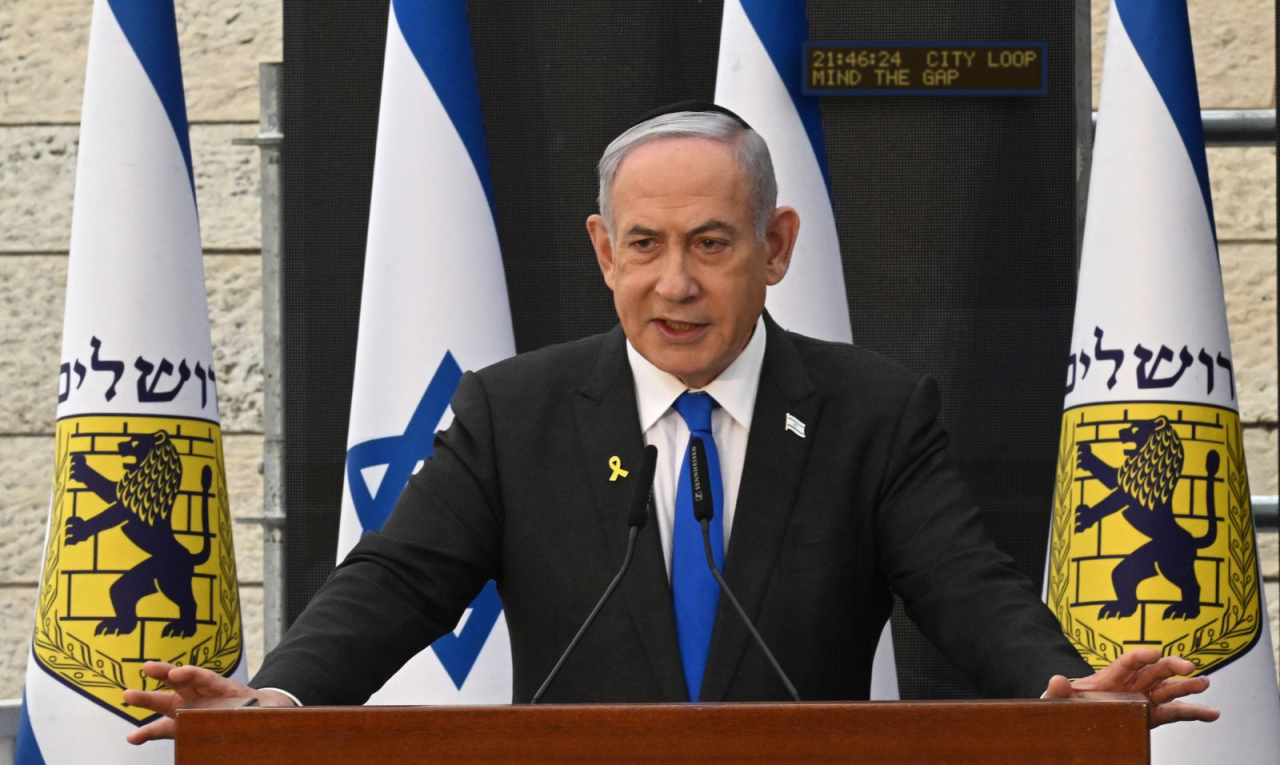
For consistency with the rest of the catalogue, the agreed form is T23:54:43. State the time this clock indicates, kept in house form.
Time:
T21:46:24
